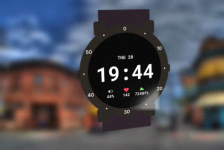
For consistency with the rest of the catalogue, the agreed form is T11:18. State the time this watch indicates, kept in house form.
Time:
T19:44
